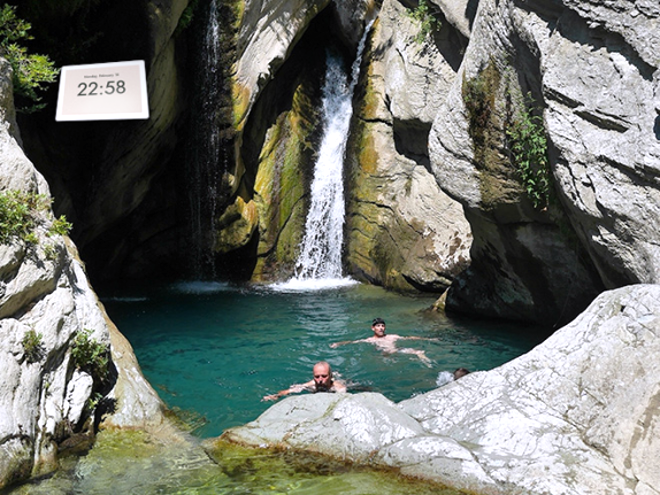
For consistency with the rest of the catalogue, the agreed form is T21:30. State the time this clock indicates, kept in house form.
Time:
T22:58
